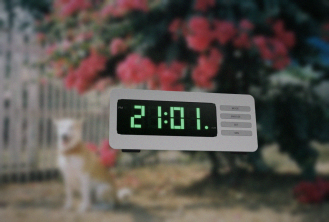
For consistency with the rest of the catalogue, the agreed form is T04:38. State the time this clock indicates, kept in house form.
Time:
T21:01
